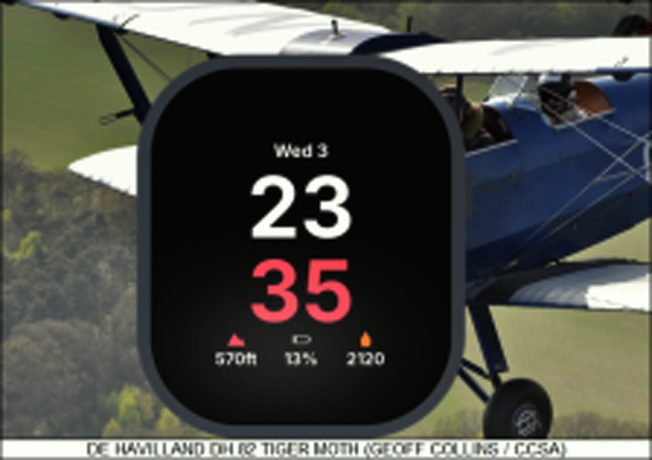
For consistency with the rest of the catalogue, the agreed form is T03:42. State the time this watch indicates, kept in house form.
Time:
T23:35
